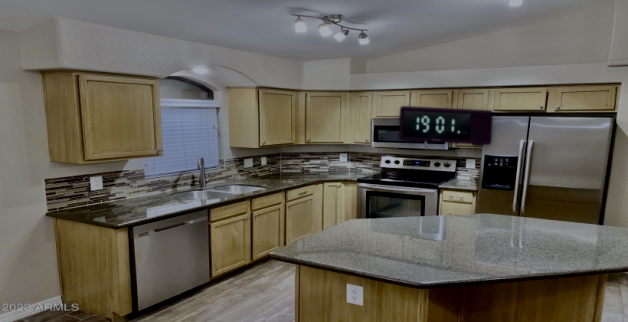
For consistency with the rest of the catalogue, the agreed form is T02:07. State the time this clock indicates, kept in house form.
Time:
T19:01
